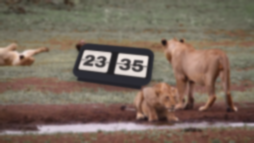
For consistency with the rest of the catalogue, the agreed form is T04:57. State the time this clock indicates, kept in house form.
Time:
T23:35
